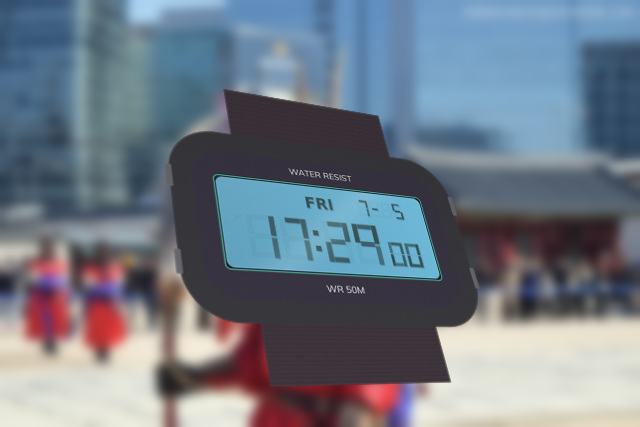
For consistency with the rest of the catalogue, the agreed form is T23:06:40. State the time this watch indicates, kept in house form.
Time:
T17:29:00
